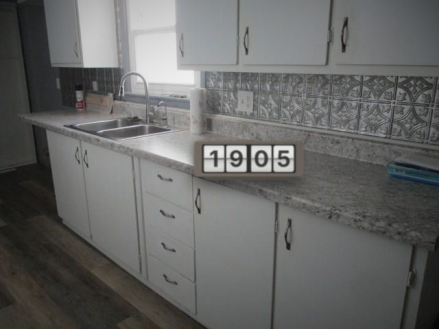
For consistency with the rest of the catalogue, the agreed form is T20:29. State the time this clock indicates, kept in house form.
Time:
T19:05
